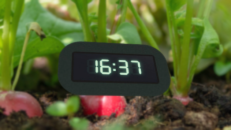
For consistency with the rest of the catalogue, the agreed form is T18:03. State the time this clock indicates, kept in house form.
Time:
T16:37
